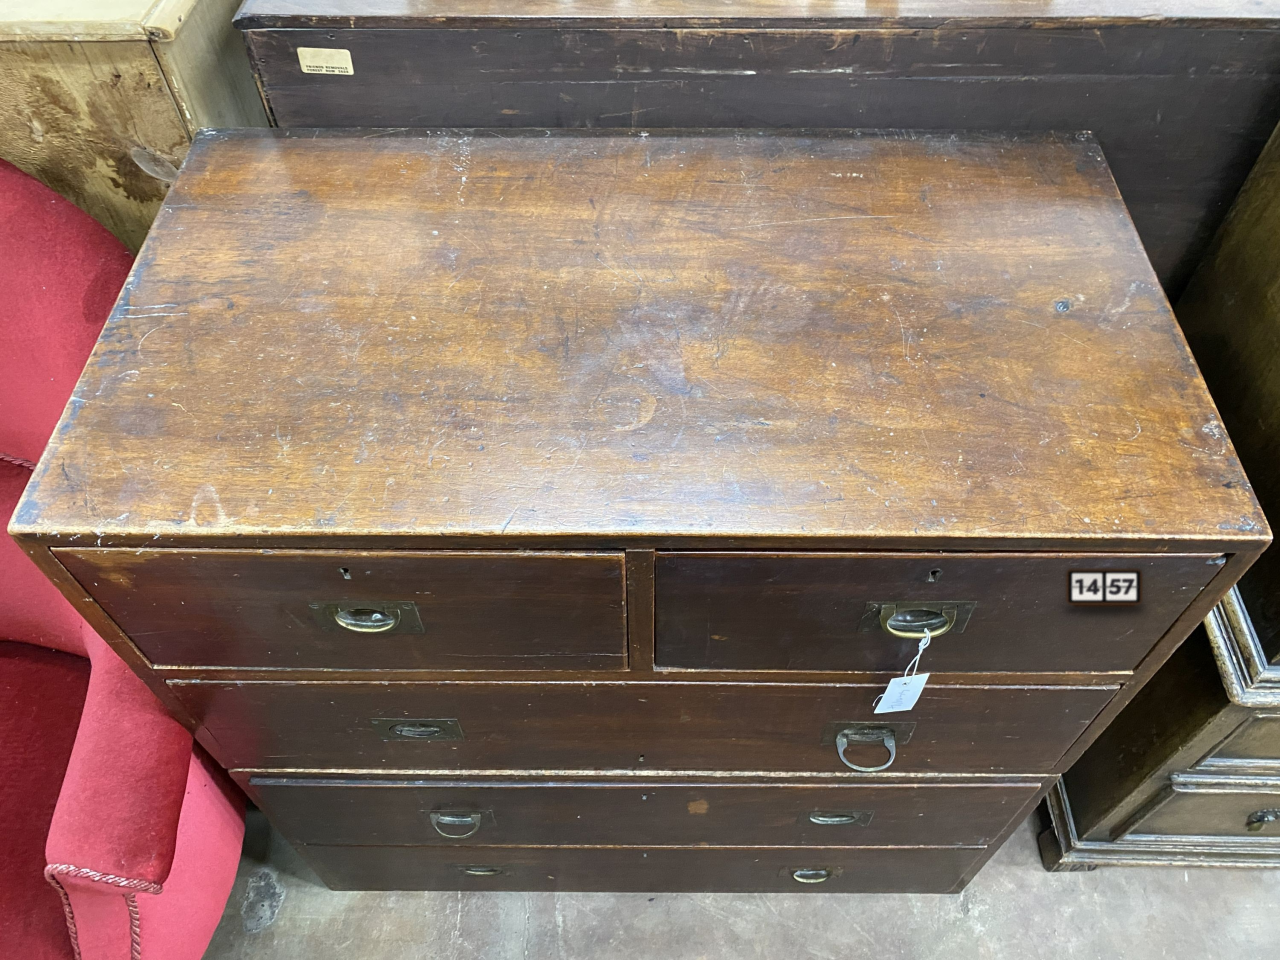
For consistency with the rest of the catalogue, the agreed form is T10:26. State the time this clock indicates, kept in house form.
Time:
T14:57
